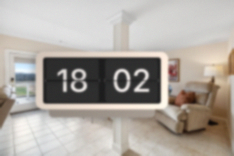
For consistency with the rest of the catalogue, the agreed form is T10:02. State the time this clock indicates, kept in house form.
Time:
T18:02
